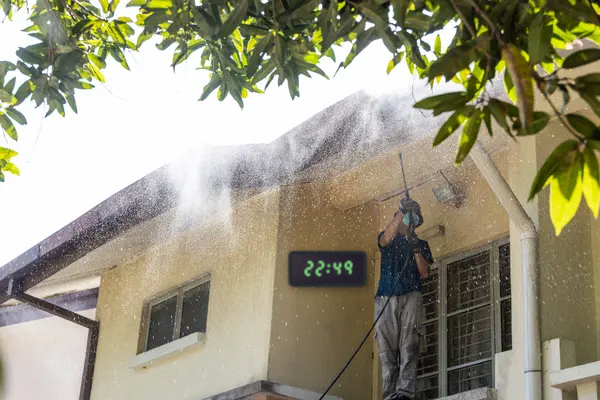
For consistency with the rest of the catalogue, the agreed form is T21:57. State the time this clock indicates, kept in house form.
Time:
T22:49
